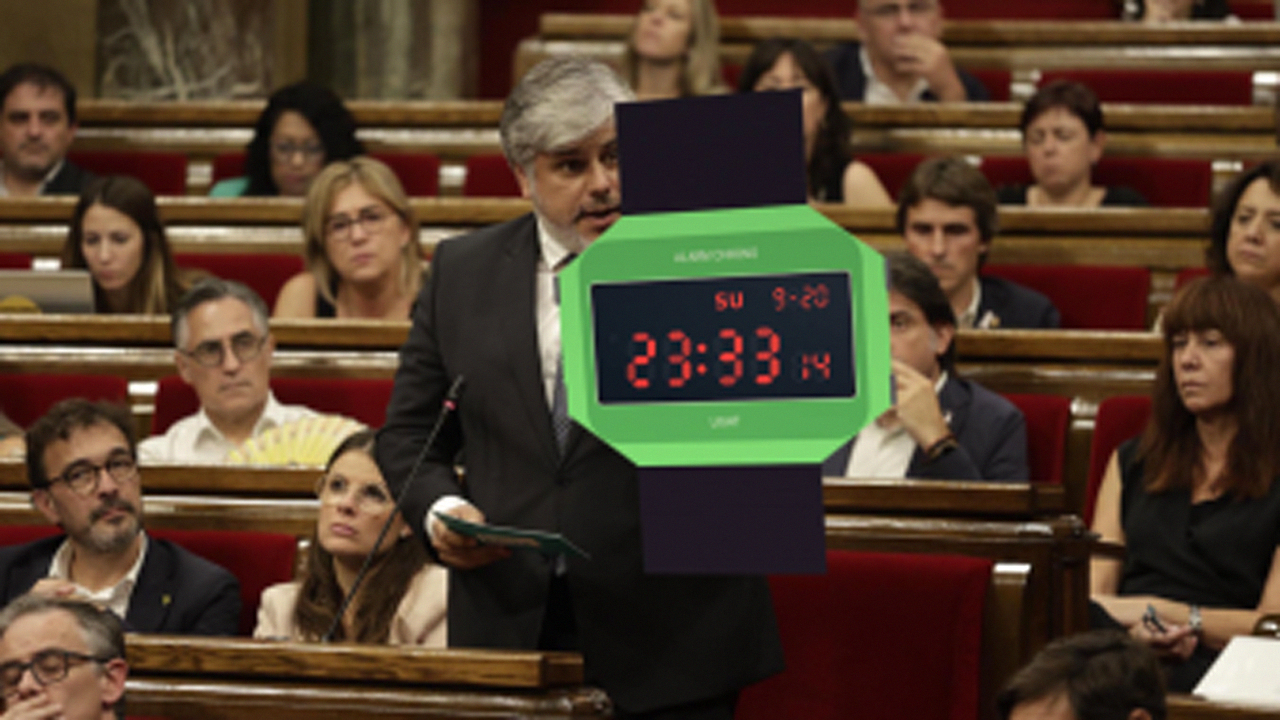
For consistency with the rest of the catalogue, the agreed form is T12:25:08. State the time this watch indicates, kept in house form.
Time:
T23:33:14
